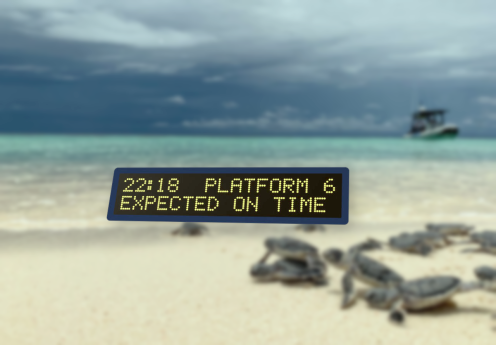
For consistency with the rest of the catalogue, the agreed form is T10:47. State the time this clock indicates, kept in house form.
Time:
T22:18
